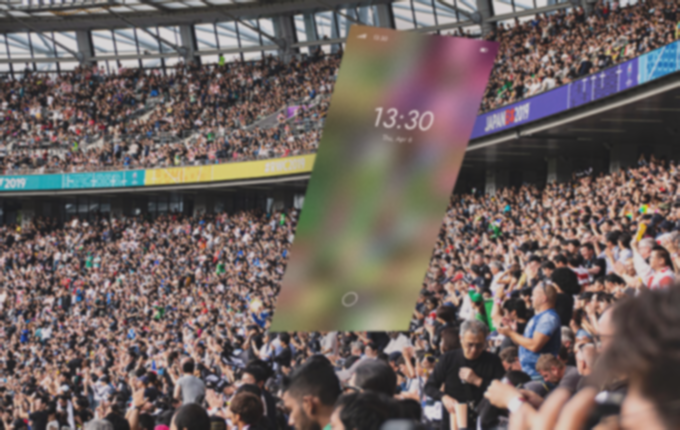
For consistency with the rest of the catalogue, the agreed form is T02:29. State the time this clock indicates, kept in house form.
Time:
T13:30
